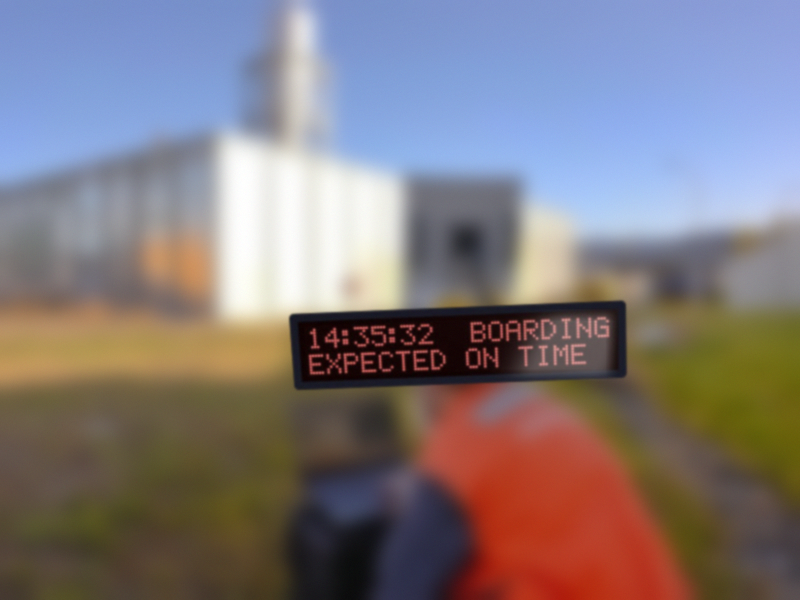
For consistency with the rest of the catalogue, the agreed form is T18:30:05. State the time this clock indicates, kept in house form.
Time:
T14:35:32
